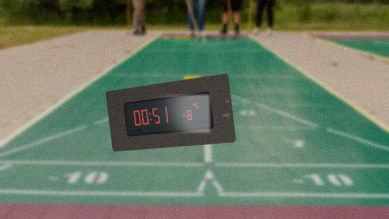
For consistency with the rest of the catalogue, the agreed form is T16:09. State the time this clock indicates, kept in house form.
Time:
T00:51
